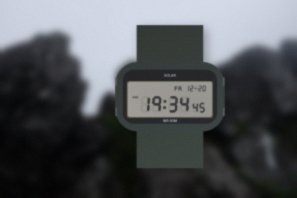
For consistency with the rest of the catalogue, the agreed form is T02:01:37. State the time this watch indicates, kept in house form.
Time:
T19:34:45
